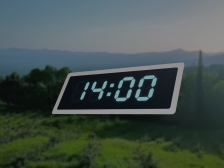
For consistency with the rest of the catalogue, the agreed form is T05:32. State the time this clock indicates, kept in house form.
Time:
T14:00
